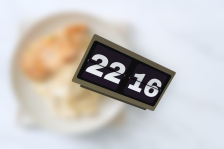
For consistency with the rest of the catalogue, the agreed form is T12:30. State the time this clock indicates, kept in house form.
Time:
T22:16
